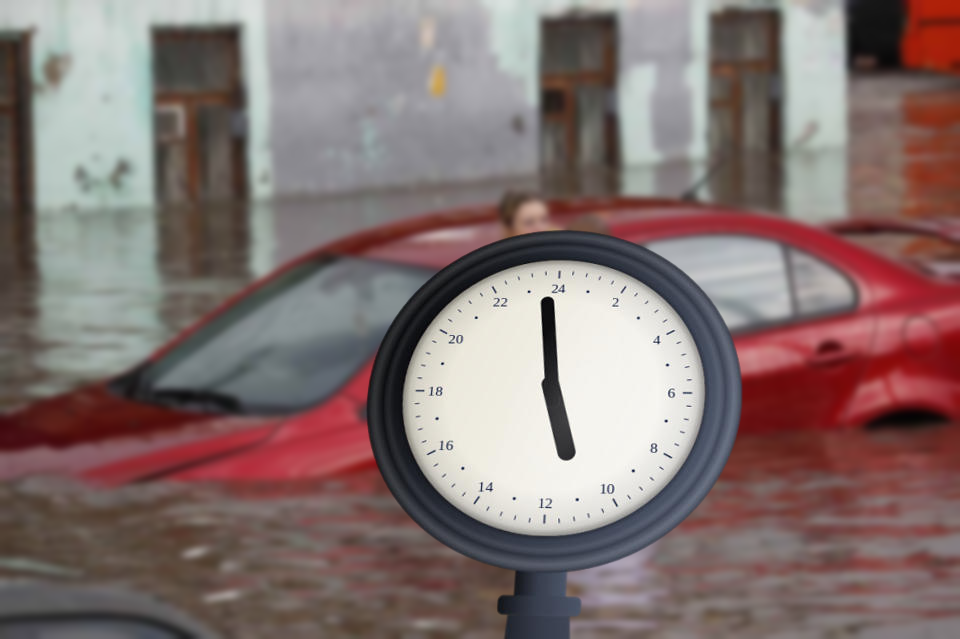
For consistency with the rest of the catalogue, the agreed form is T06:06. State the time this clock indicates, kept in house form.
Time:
T10:59
